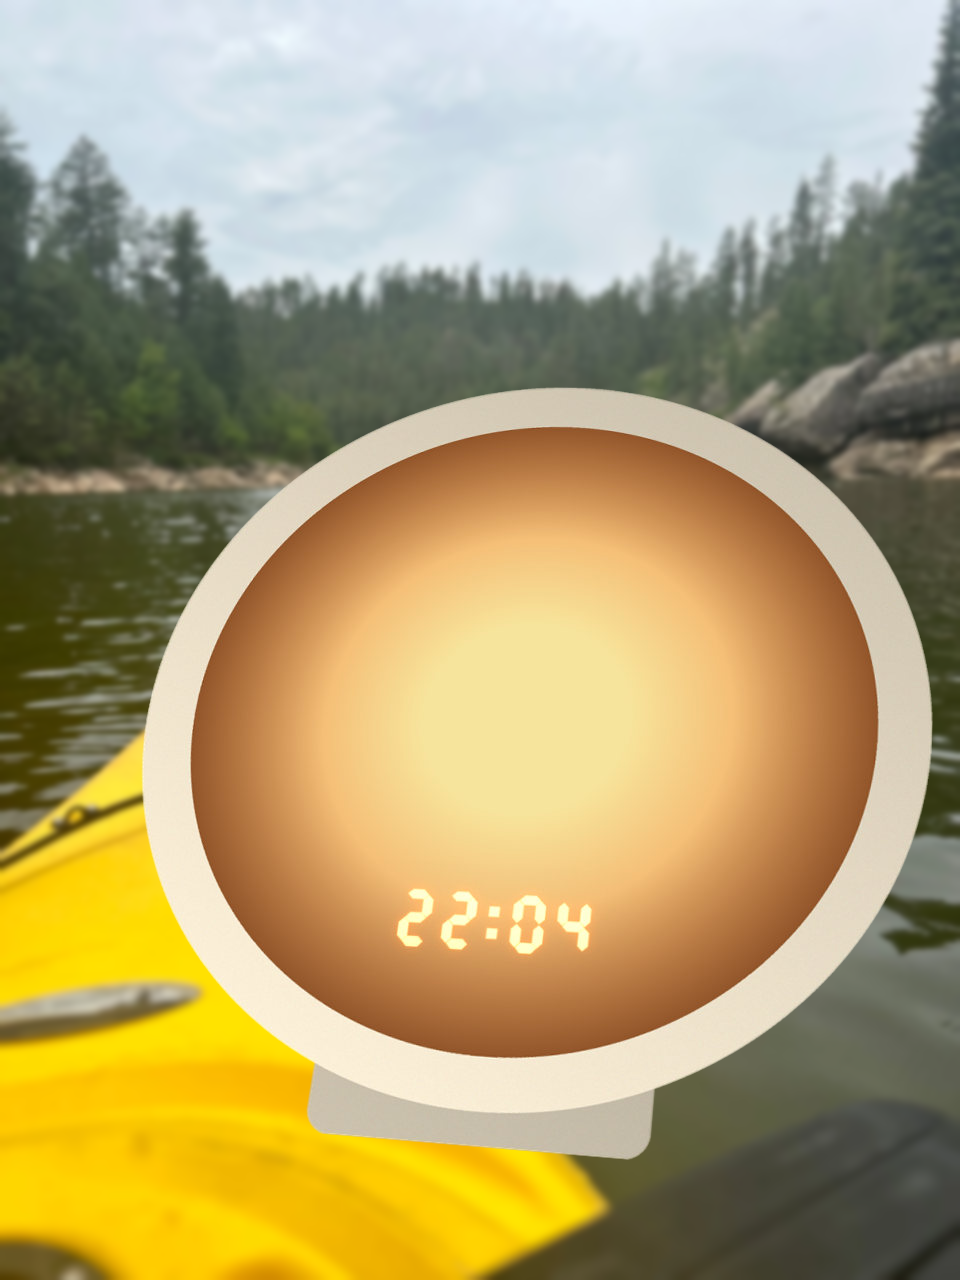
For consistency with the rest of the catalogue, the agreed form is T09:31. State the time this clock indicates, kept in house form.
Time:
T22:04
